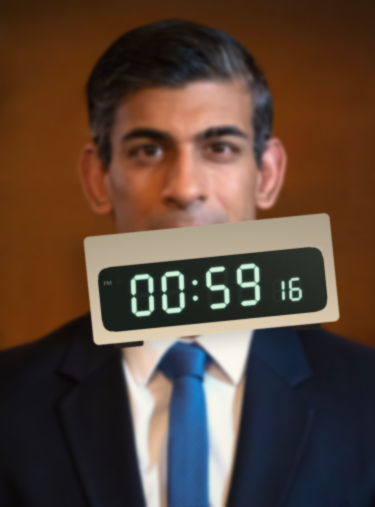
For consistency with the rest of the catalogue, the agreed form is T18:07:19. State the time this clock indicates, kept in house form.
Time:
T00:59:16
